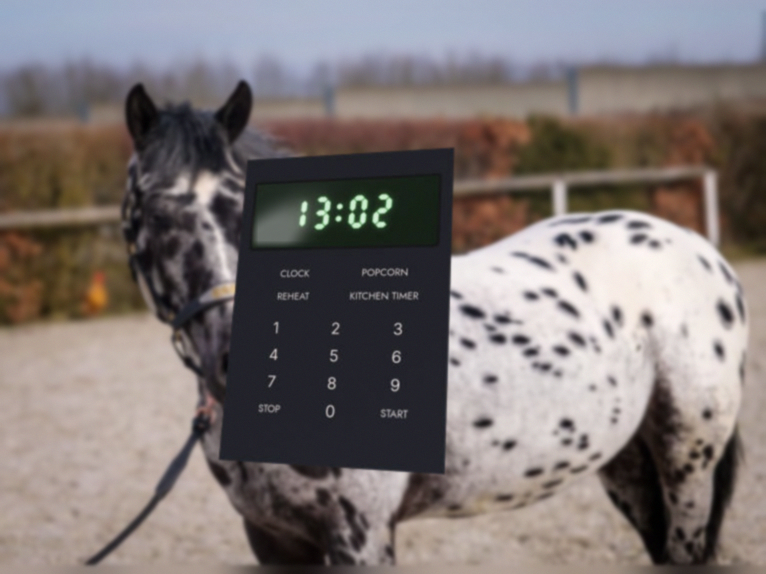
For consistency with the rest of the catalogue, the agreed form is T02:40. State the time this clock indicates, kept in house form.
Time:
T13:02
